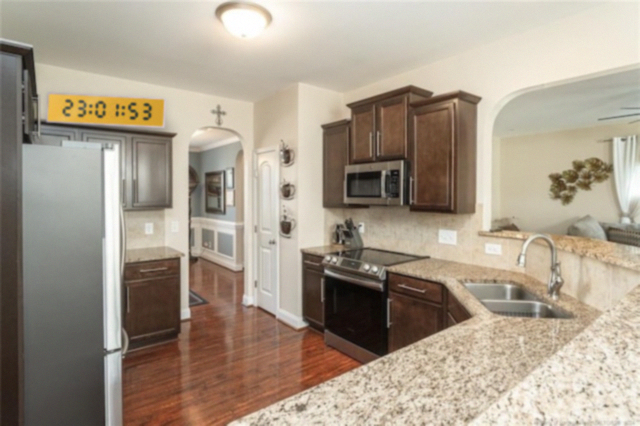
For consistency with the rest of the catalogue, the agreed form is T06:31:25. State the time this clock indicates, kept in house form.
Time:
T23:01:53
